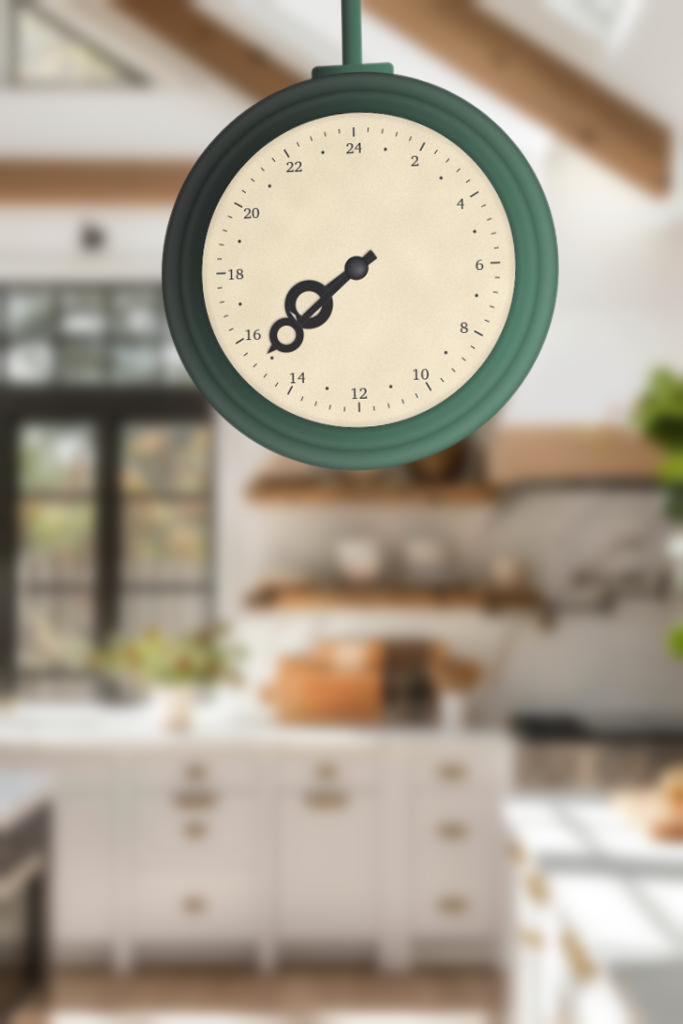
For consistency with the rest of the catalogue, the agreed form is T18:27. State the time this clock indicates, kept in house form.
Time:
T15:38
